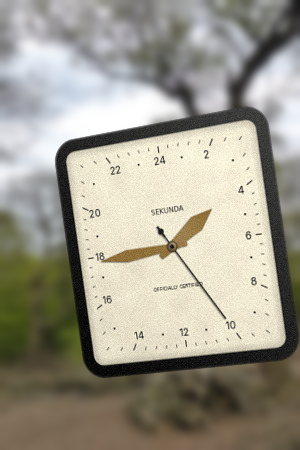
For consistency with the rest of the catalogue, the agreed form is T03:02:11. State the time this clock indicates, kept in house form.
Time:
T03:44:25
